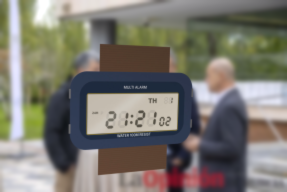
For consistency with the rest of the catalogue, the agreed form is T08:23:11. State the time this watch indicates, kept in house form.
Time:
T21:21:02
